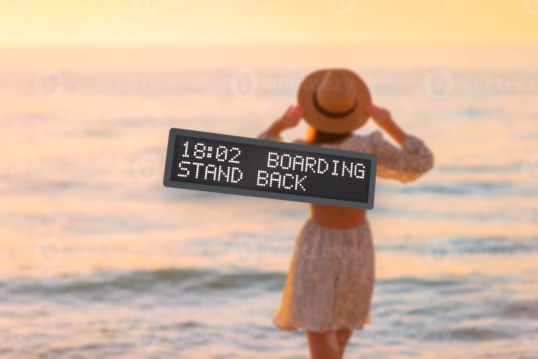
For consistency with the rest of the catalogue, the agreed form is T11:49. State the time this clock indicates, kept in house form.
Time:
T18:02
